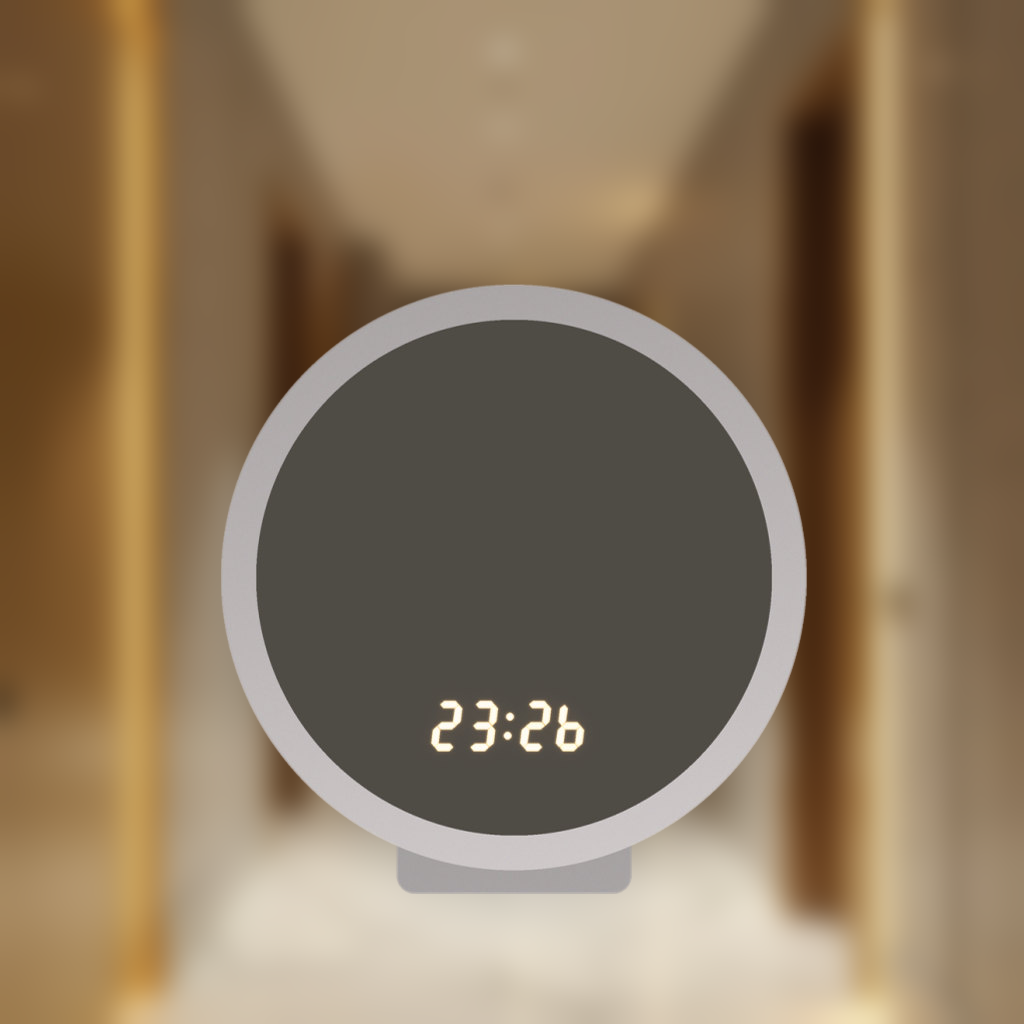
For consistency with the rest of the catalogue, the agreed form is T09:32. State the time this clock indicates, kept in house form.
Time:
T23:26
